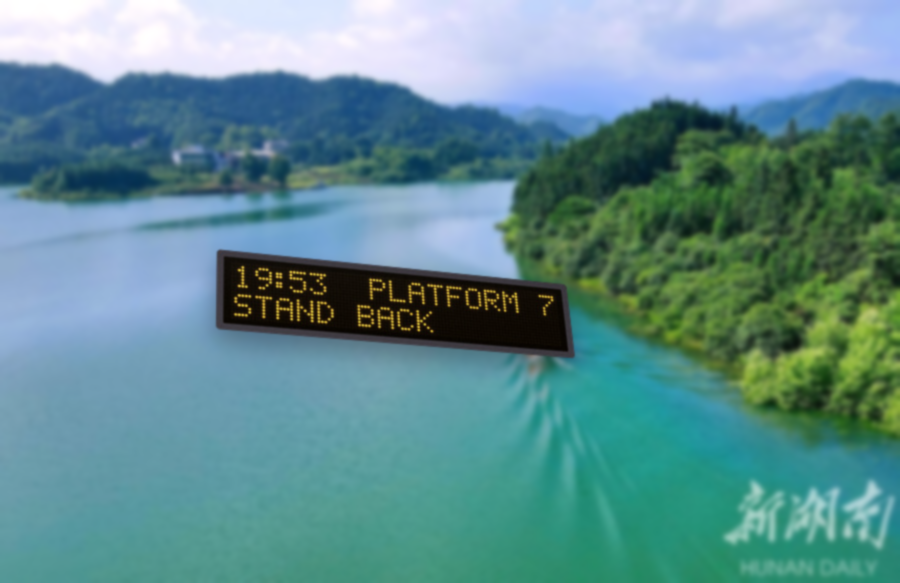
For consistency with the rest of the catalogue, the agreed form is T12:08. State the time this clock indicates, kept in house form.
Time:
T19:53
